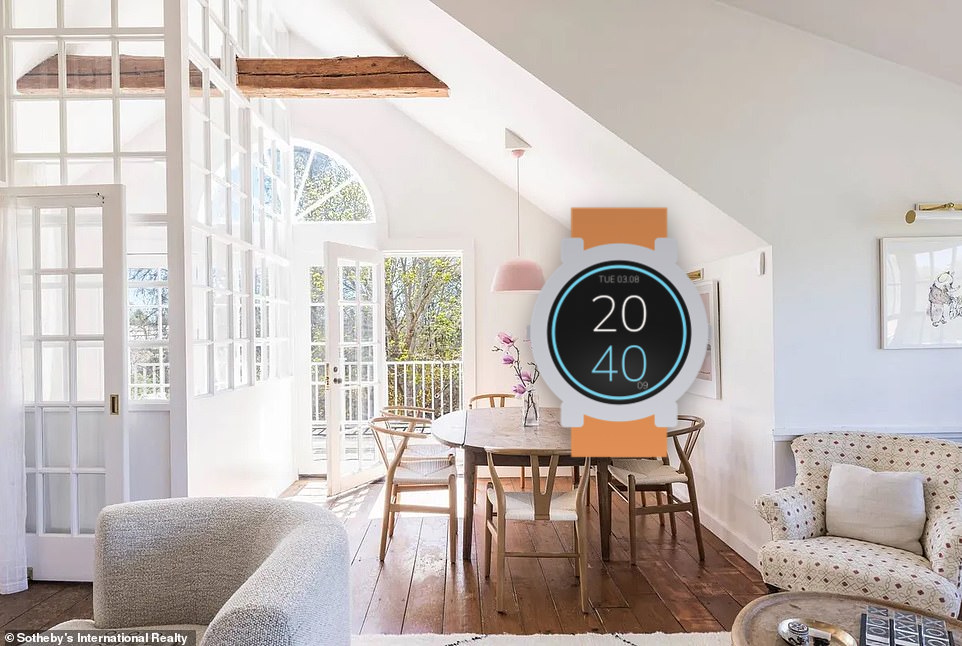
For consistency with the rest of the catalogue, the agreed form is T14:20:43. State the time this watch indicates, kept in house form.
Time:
T20:40:09
